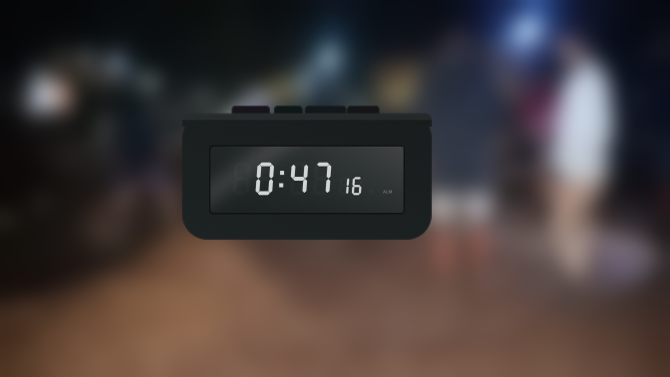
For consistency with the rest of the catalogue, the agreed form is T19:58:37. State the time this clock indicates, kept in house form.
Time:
T00:47:16
